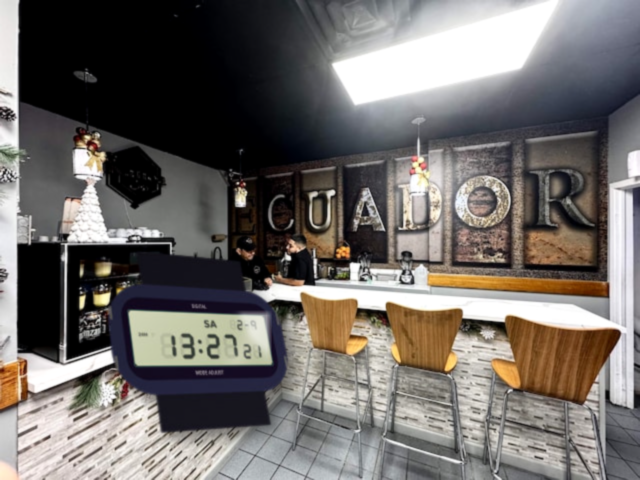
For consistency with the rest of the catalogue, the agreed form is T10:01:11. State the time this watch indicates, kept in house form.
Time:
T13:27:21
